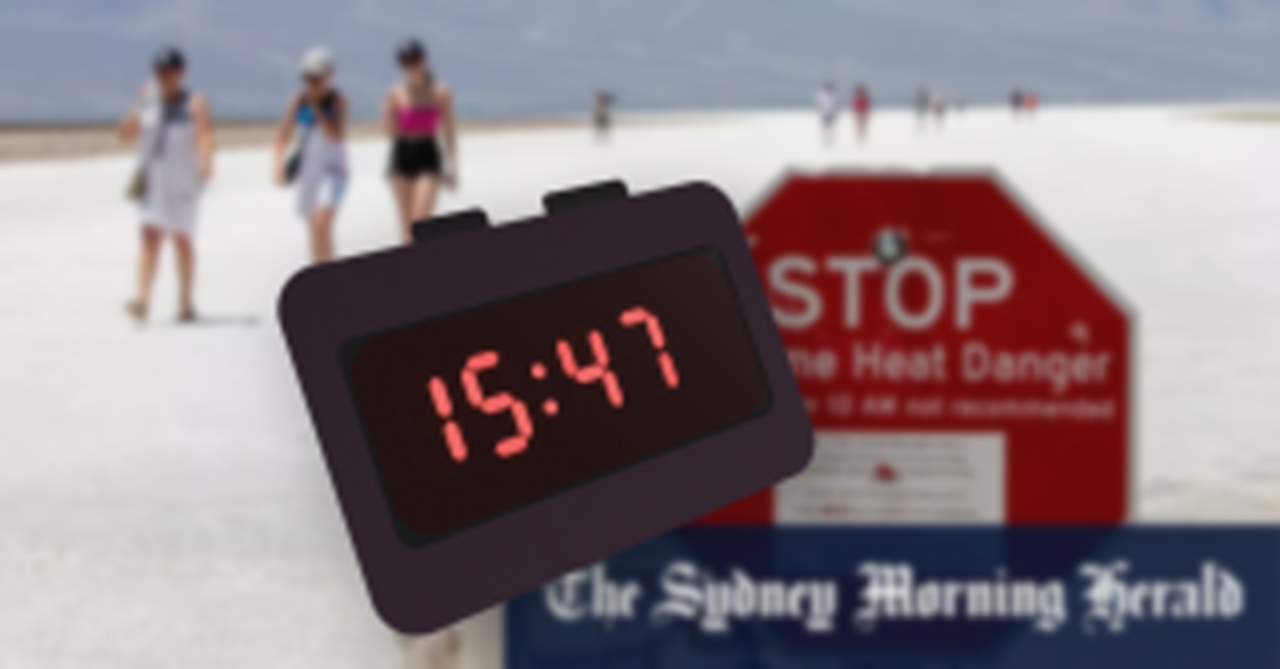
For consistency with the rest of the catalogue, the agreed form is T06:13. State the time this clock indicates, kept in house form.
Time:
T15:47
